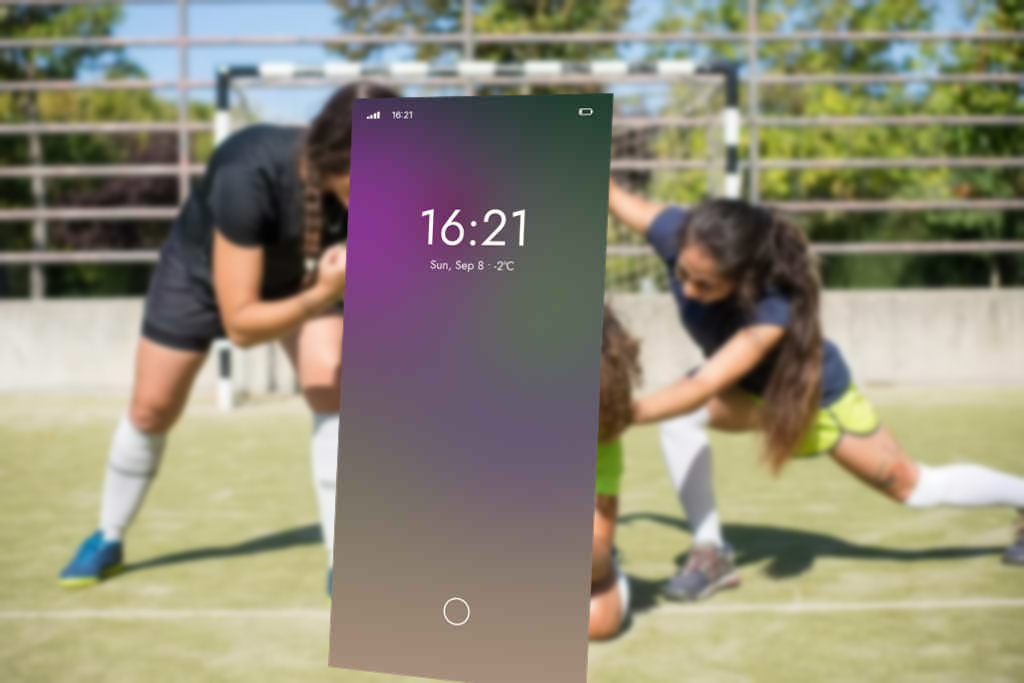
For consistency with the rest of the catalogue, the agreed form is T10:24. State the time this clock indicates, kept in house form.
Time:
T16:21
